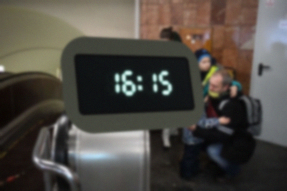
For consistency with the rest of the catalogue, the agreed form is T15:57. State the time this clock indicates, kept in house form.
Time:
T16:15
